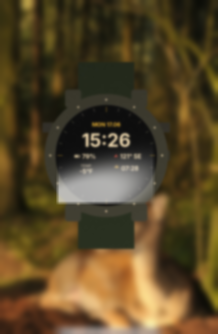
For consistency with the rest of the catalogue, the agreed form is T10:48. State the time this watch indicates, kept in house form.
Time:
T15:26
